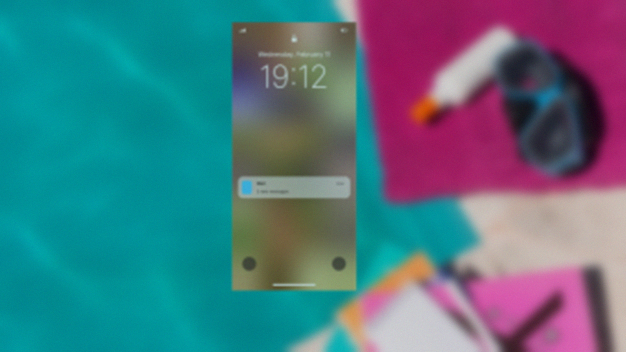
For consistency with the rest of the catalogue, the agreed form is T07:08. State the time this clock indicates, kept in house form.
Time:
T19:12
